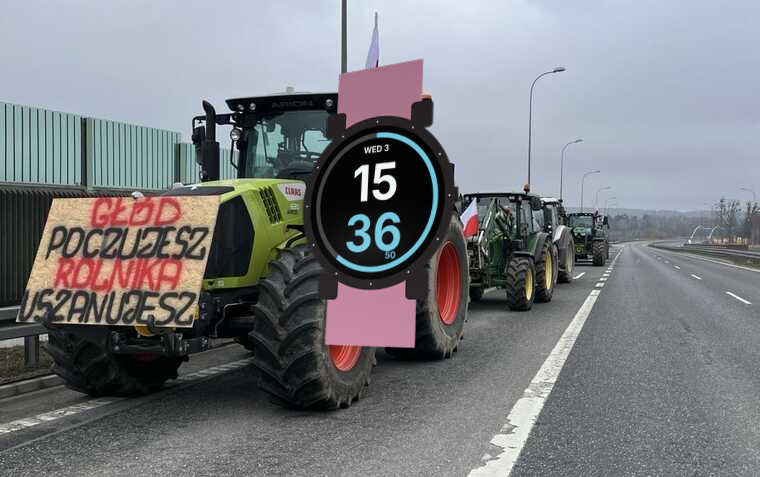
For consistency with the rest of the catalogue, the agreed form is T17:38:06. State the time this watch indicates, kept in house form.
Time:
T15:36:50
